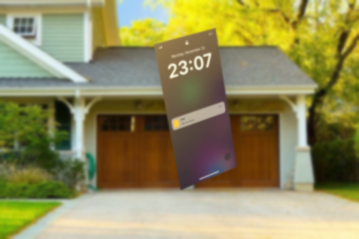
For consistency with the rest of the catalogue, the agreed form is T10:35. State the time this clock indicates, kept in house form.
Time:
T23:07
